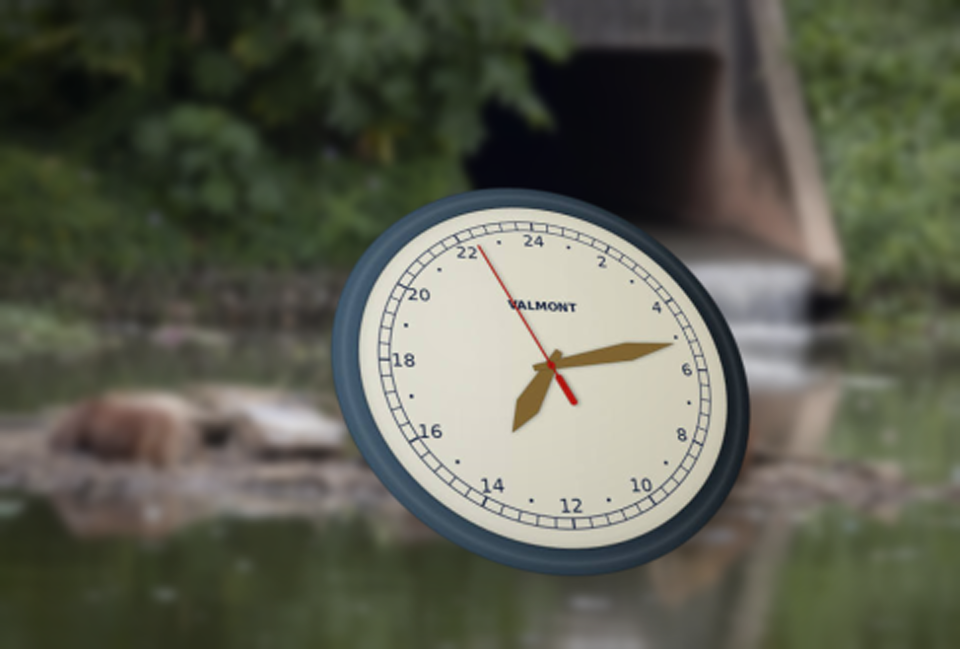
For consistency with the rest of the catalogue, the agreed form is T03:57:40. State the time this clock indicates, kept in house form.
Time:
T14:12:56
